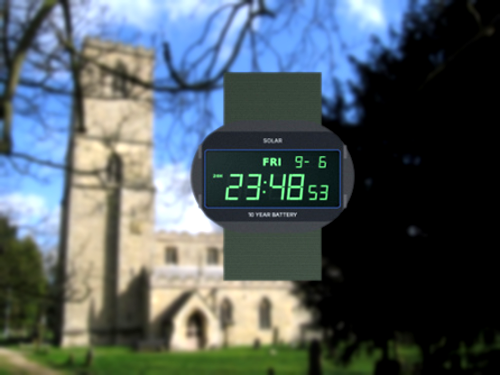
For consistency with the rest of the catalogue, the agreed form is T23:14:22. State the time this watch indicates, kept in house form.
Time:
T23:48:53
